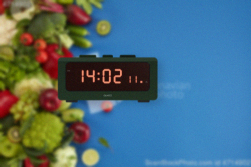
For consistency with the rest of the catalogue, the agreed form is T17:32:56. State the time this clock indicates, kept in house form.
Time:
T14:02:11
